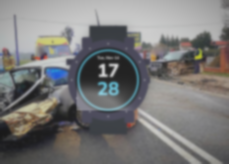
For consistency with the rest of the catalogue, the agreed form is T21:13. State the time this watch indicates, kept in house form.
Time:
T17:28
